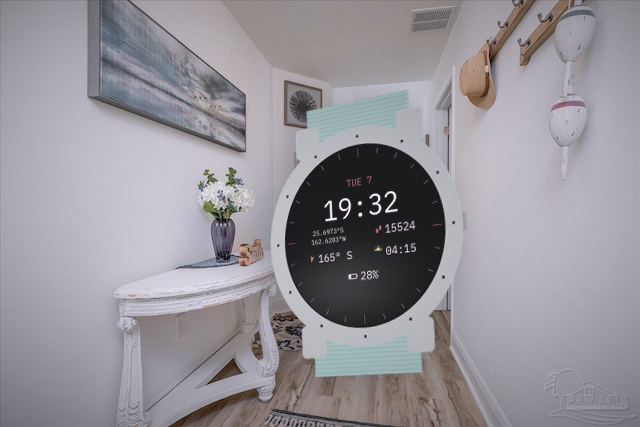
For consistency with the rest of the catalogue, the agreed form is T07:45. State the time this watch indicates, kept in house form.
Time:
T19:32
